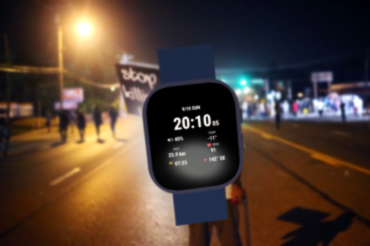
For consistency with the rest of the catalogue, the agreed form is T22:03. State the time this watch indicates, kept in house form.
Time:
T20:10
